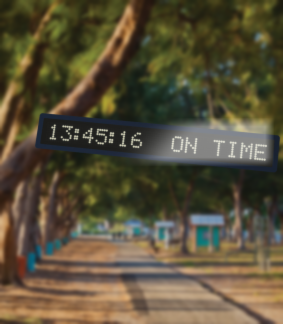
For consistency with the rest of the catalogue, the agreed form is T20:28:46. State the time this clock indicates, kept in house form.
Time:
T13:45:16
